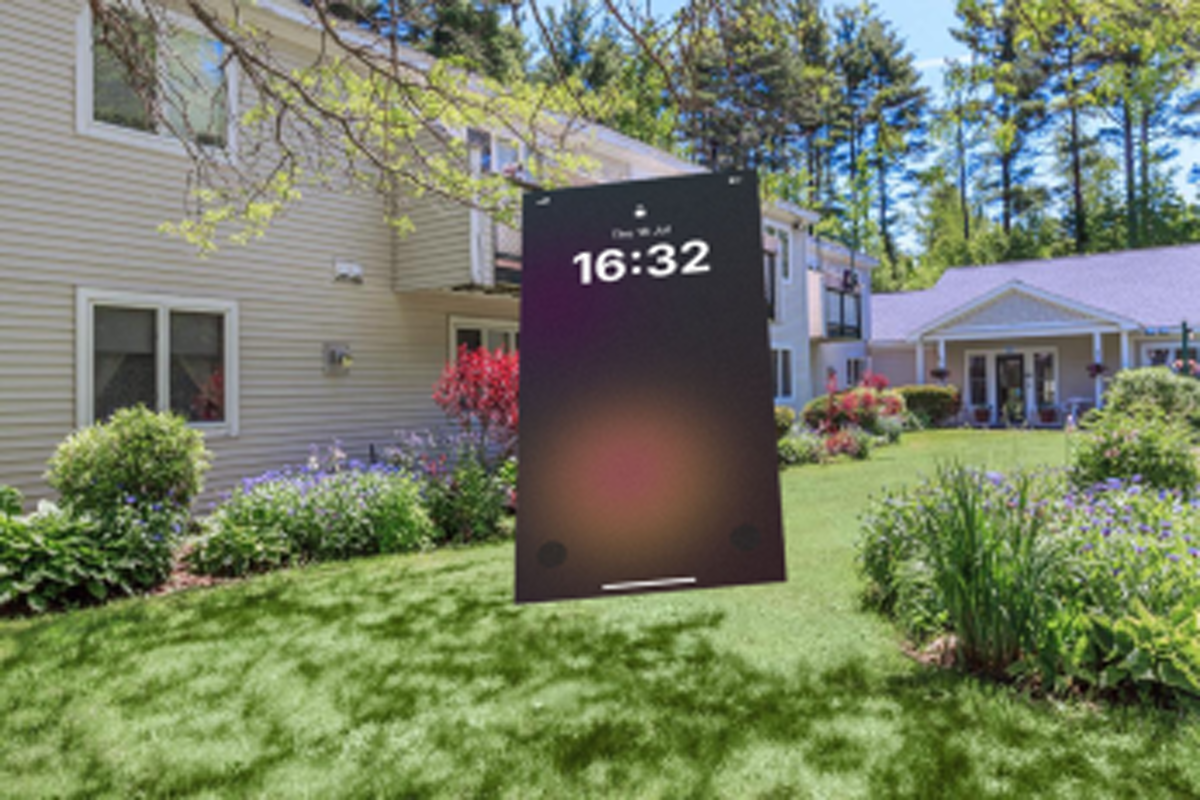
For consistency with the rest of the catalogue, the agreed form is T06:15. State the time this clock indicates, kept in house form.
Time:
T16:32
